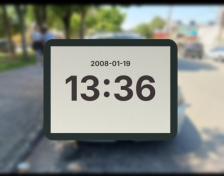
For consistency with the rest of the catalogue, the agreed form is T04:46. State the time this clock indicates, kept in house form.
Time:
T13:36
